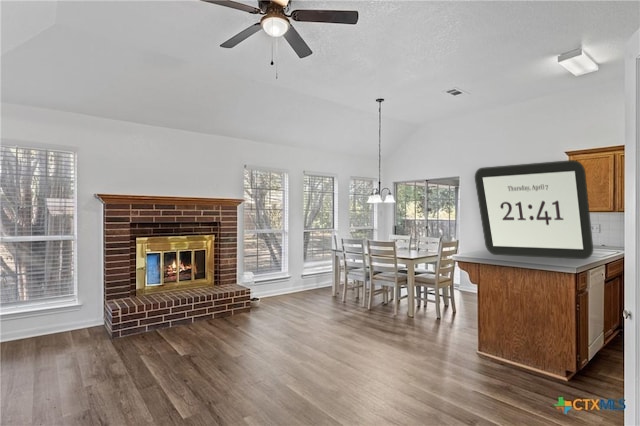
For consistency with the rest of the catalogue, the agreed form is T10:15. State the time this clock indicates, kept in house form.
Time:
T21:41
